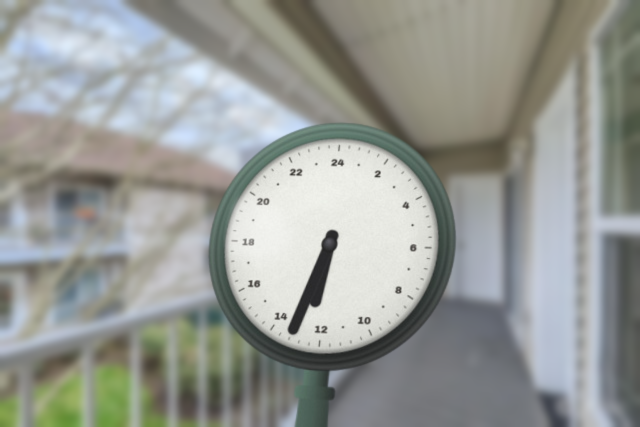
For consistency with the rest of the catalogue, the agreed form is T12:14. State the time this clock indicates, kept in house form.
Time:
T12:33
